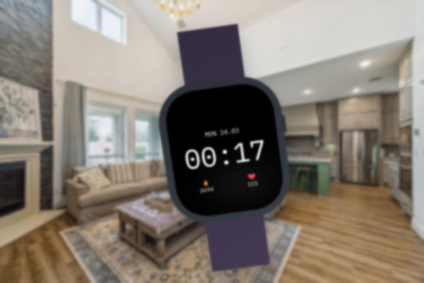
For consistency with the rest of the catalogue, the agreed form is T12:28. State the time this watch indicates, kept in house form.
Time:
T00:17
